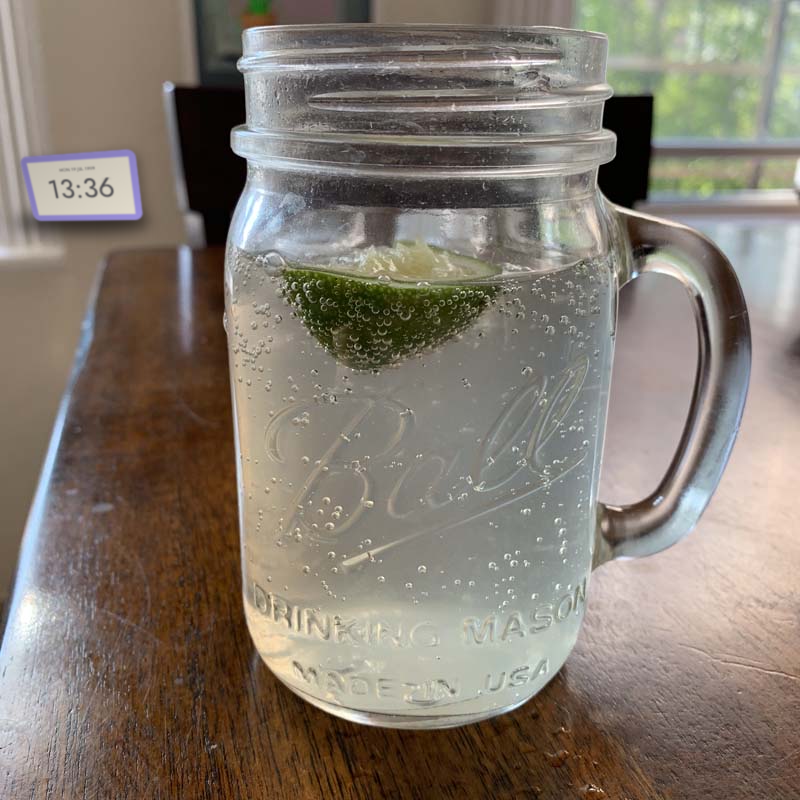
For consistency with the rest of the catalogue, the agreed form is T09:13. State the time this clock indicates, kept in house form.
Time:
T13:36
